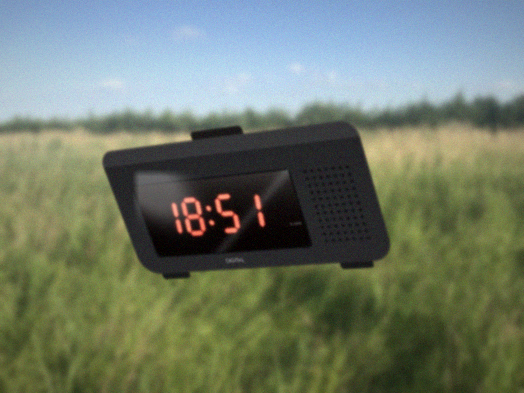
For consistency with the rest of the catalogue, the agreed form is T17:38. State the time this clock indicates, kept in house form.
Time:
T18:51
